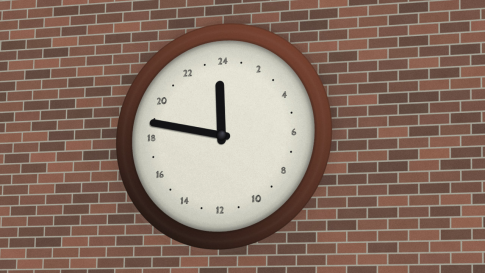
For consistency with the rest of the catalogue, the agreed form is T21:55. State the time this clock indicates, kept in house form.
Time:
T23:47
